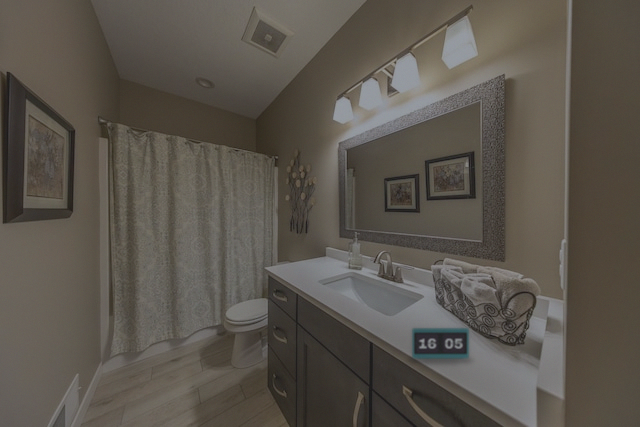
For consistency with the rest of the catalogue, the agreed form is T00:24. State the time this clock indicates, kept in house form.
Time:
T16:05
